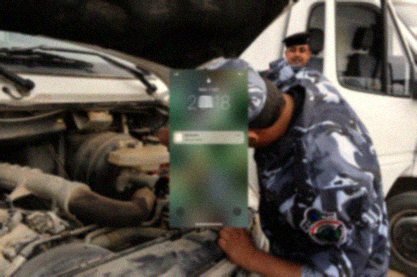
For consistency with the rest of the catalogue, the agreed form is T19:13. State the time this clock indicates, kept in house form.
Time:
T20:18
